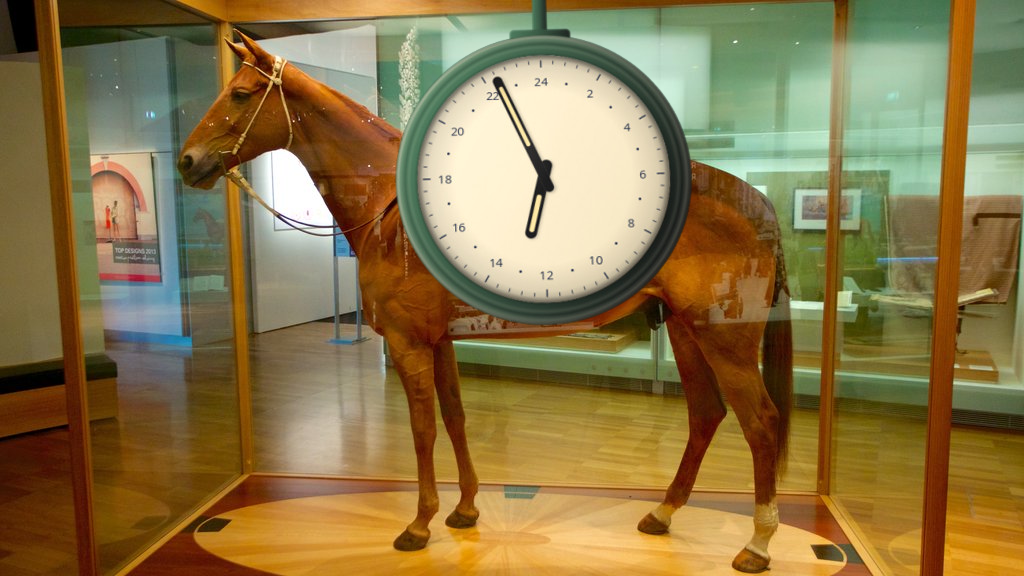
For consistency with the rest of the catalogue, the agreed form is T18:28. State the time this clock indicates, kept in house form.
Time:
T12:56
